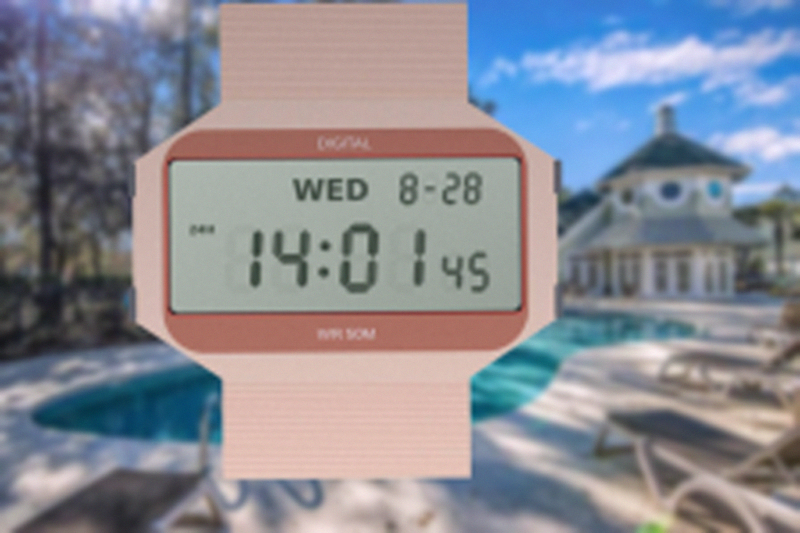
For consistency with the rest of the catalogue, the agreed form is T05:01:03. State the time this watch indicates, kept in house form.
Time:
T14:01:45
